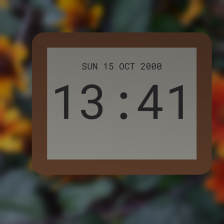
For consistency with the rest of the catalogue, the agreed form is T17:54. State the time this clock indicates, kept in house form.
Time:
T13:41
